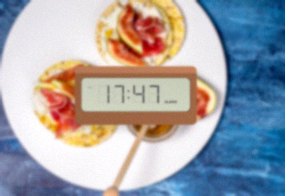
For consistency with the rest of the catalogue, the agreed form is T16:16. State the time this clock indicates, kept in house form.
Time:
T17:47
